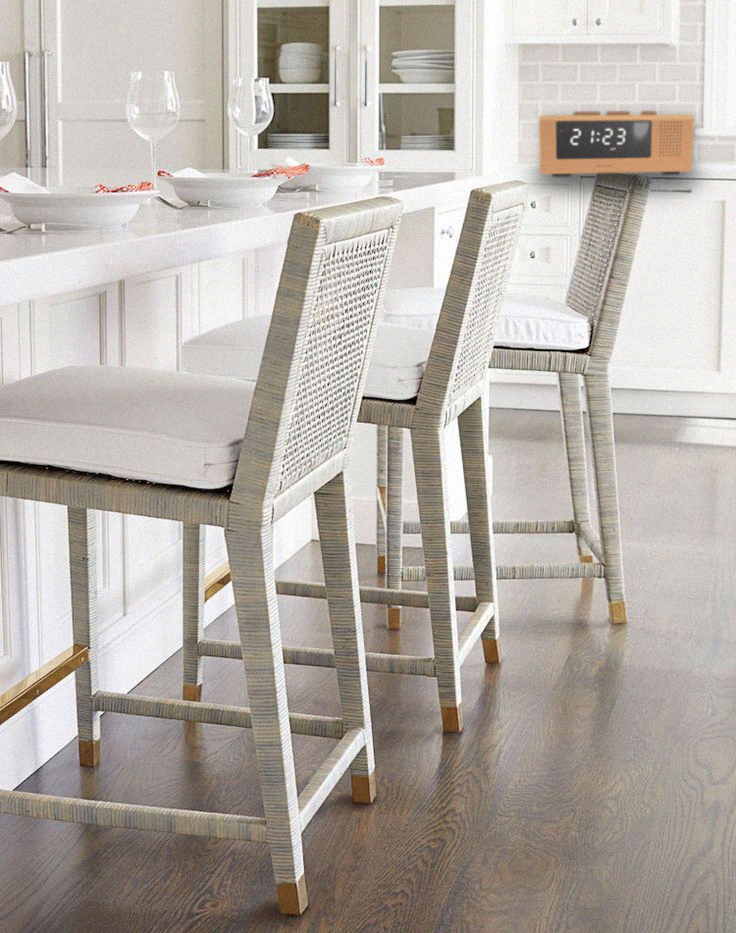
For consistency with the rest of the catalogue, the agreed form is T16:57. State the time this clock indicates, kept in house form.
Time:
T21:23
